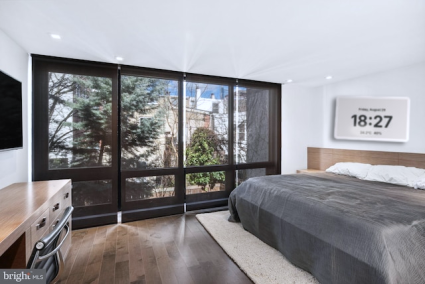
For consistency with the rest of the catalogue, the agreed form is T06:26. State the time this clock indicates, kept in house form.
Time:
T18:27
